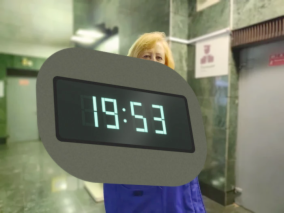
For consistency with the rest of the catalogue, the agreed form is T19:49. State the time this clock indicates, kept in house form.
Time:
T19:53
